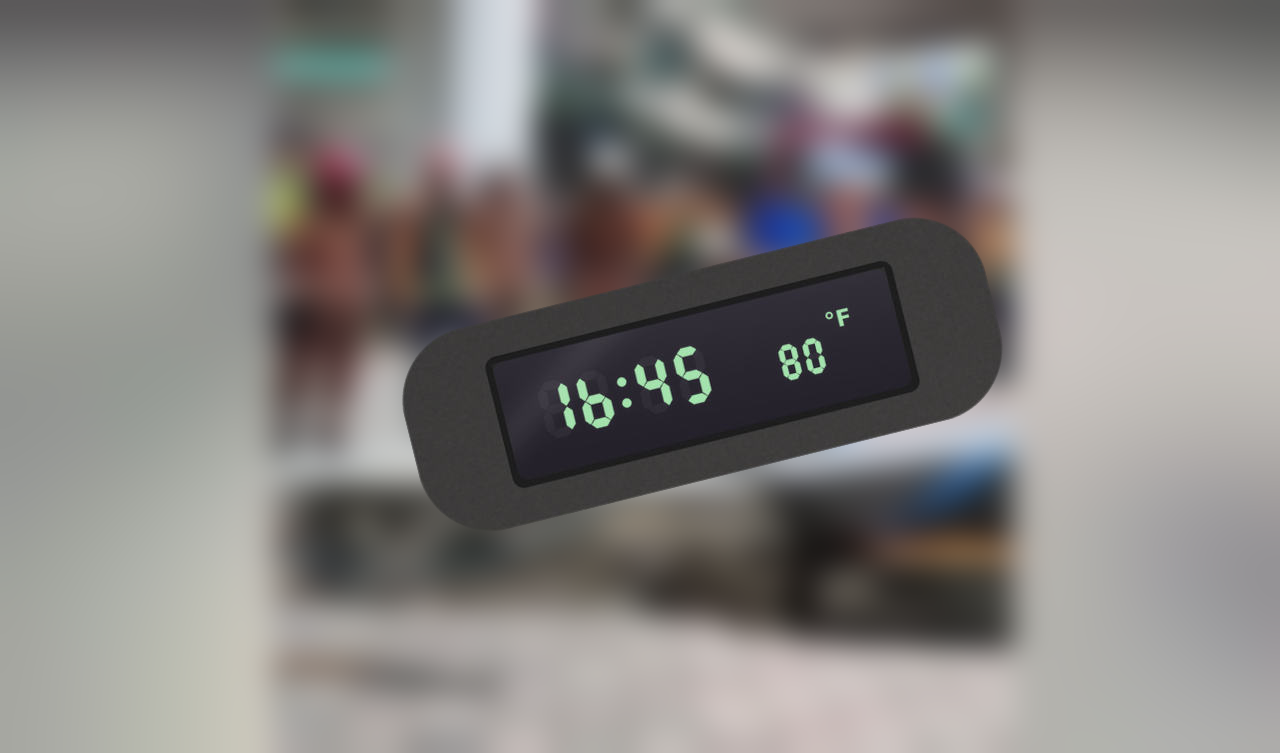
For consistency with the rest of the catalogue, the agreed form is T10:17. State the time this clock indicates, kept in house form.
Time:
T16:45
